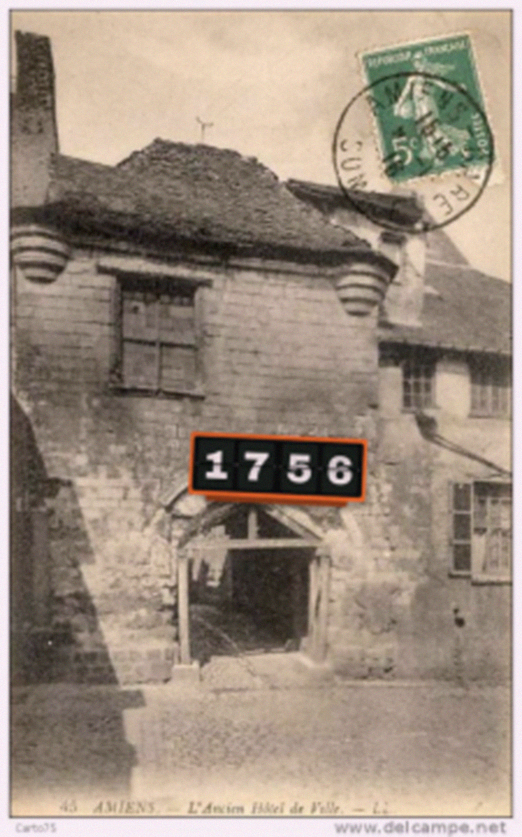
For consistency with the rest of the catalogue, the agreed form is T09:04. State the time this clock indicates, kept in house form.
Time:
T17:56
